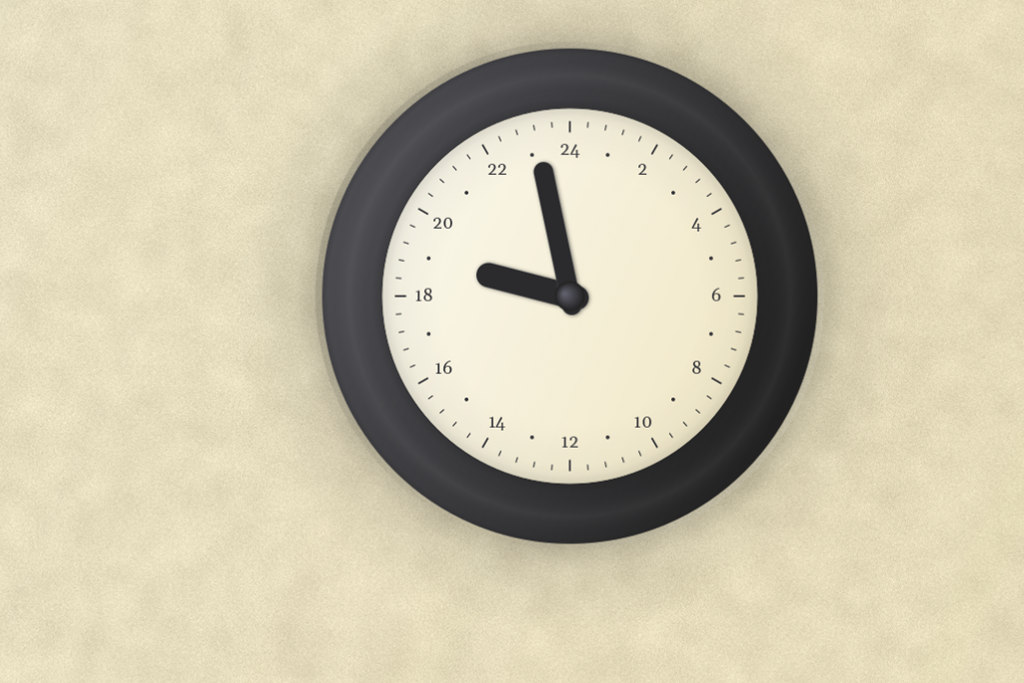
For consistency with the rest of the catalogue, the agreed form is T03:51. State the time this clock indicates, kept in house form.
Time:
T18:58
